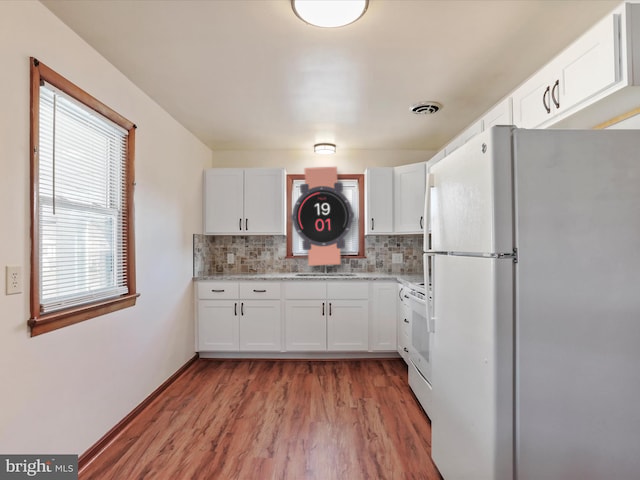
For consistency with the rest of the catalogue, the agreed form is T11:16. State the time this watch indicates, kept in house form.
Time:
T19:01
